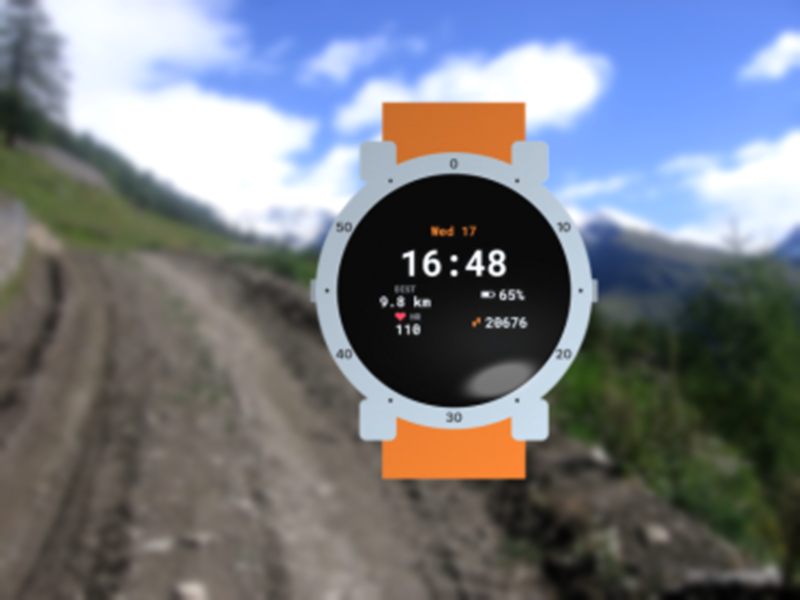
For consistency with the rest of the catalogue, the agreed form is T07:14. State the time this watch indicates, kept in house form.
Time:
T16:48
